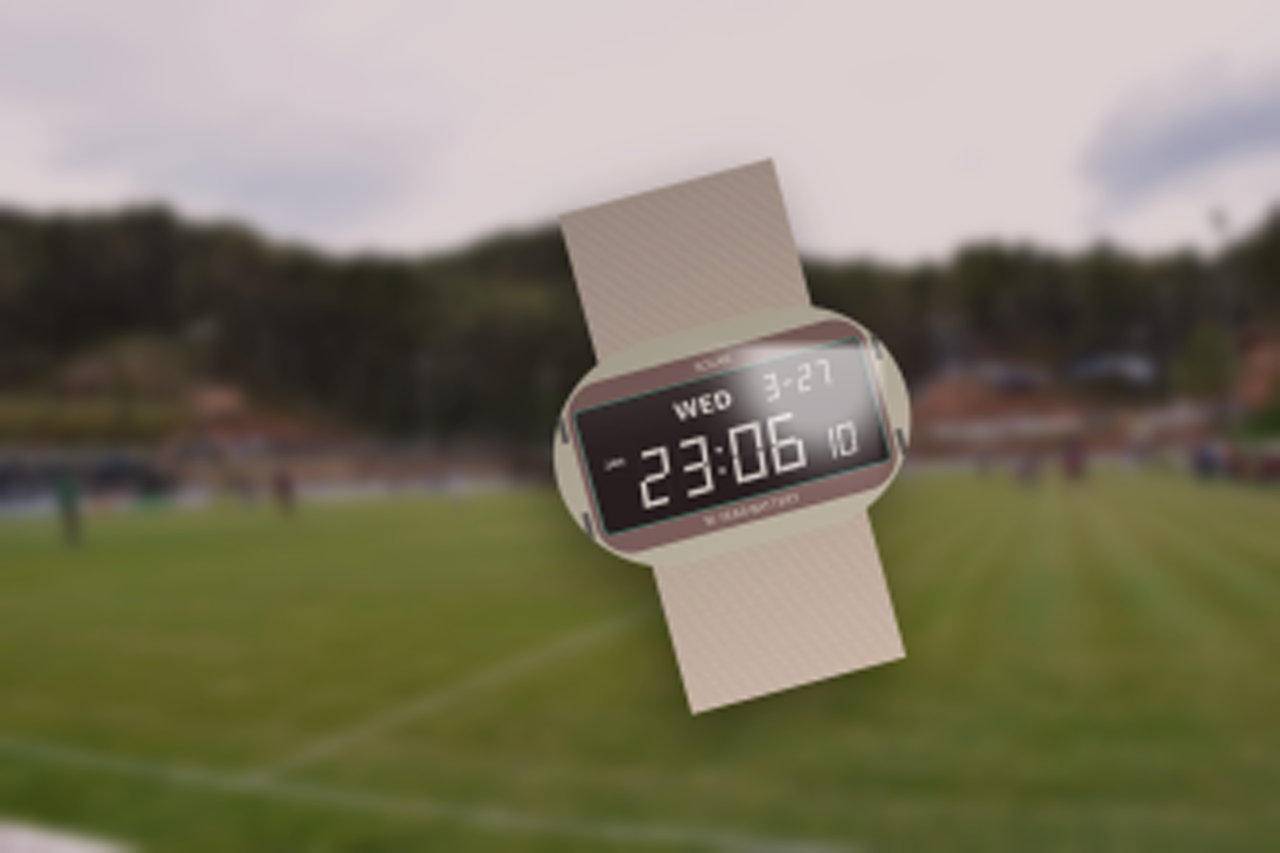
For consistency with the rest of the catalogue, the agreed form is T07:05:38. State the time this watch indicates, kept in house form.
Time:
T23:06:10
